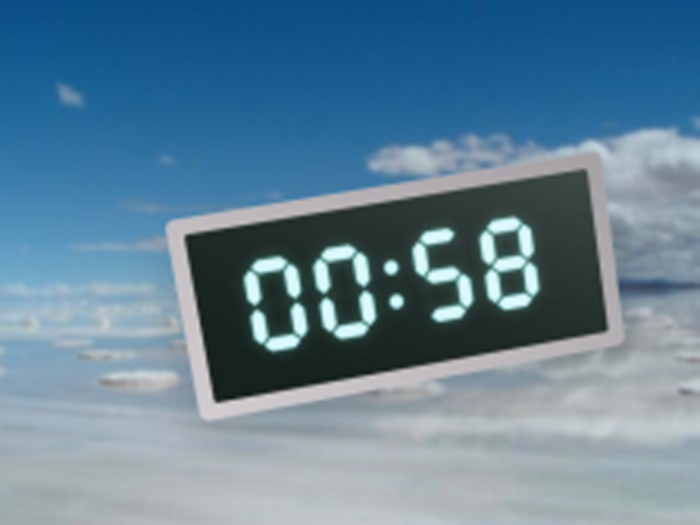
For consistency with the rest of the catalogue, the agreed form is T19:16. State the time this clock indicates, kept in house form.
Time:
T00:58
